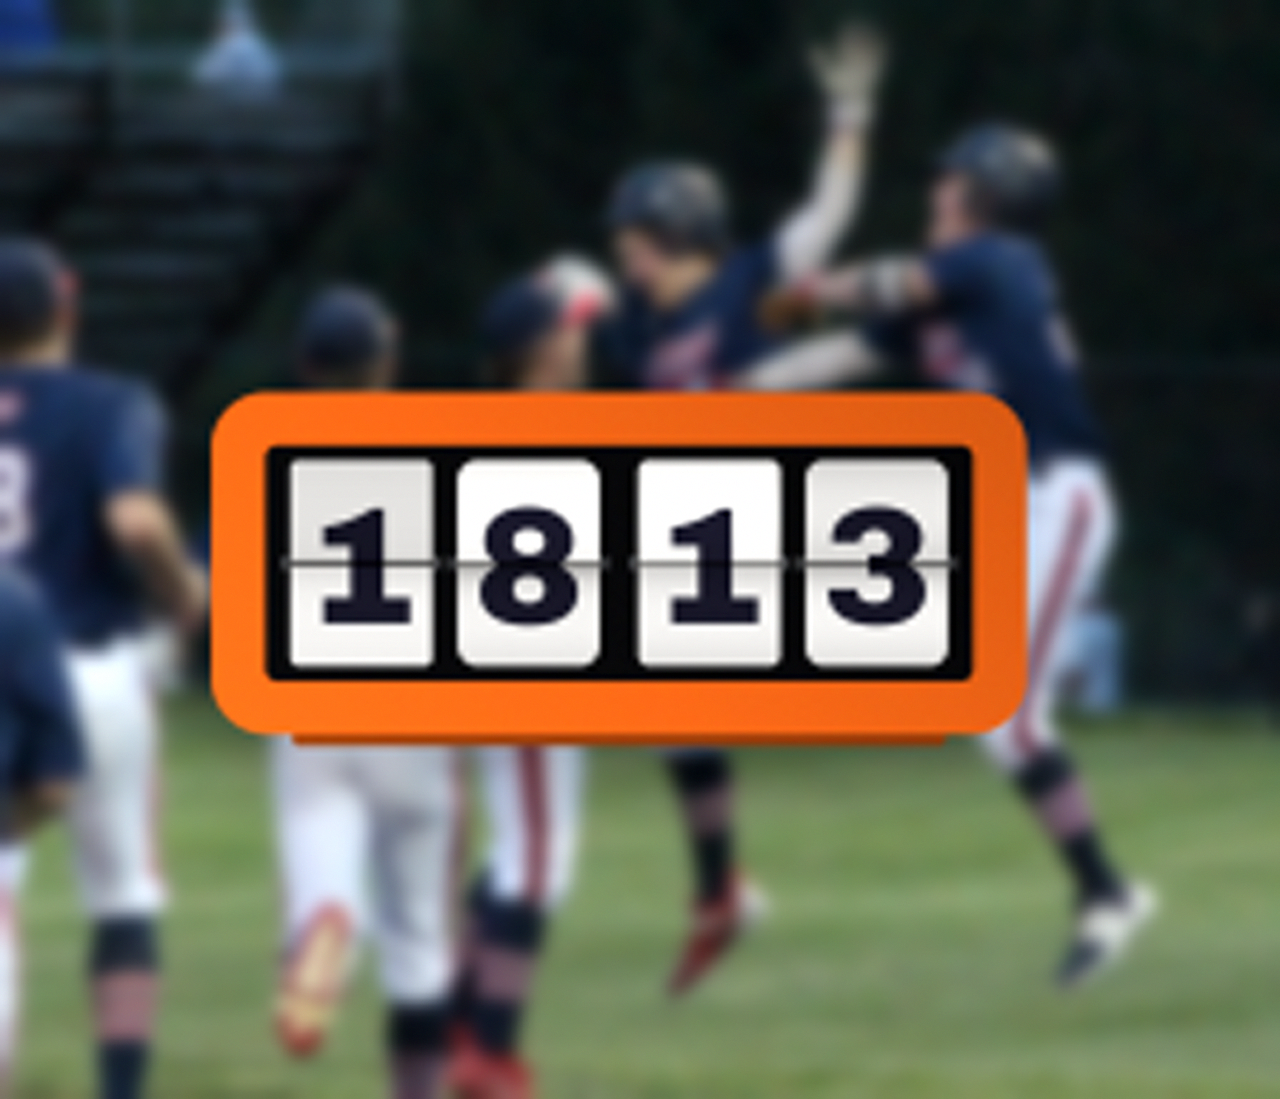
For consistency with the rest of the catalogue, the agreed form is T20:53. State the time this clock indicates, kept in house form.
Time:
T18:13
